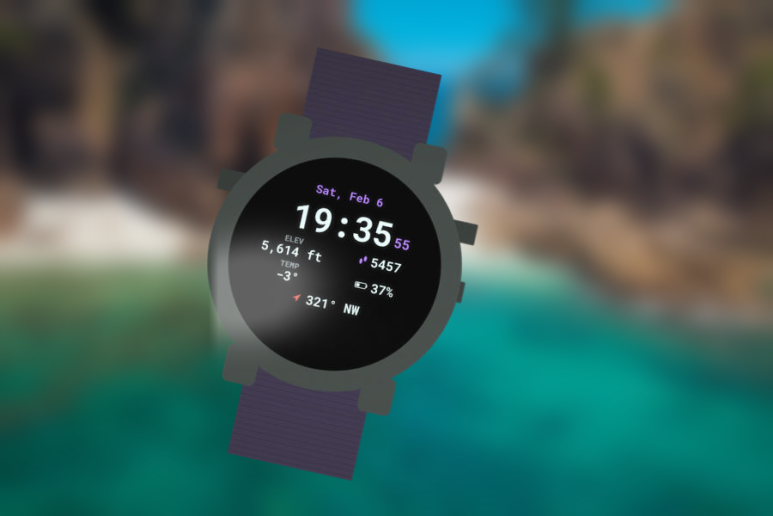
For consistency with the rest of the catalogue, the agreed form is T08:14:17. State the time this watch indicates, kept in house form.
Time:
T19:35:55
